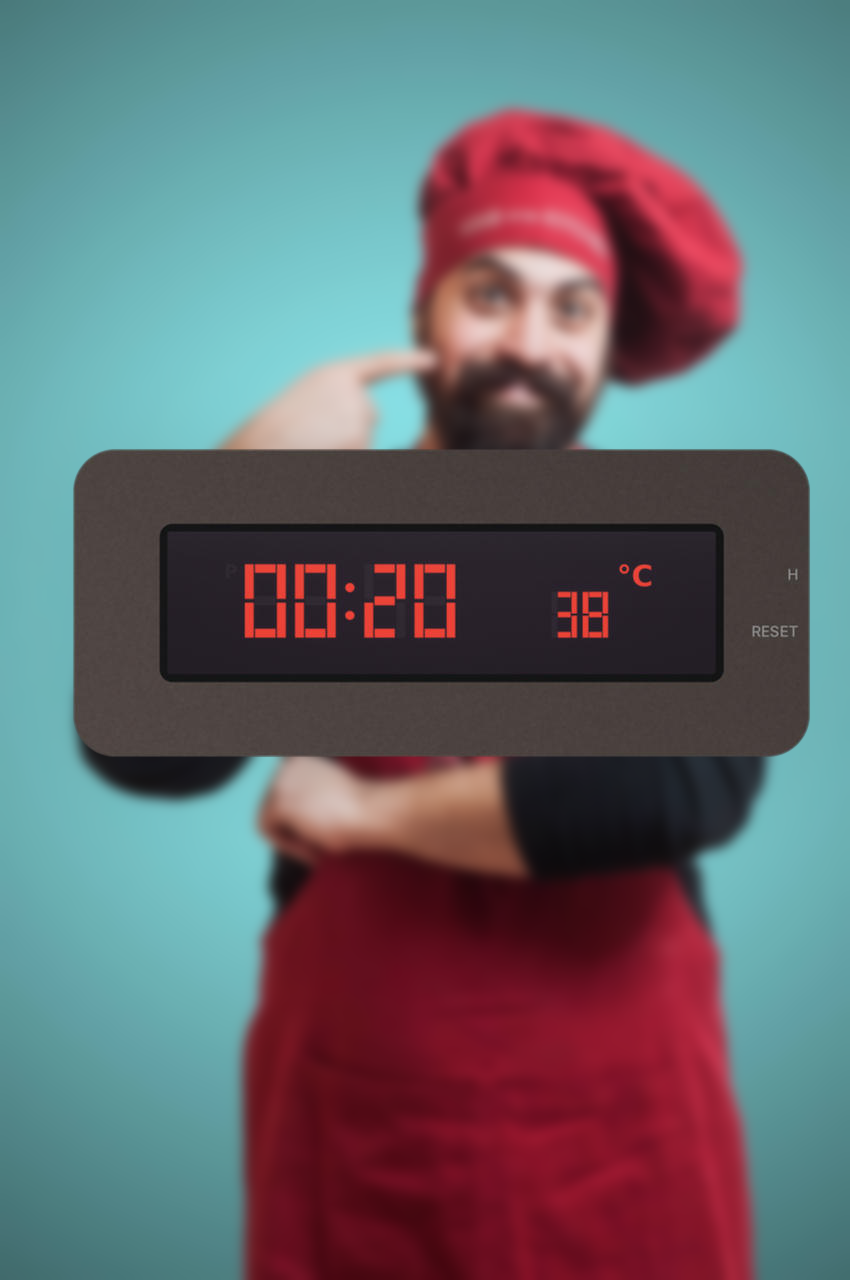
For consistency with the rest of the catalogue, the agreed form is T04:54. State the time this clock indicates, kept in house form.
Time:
T00:20
